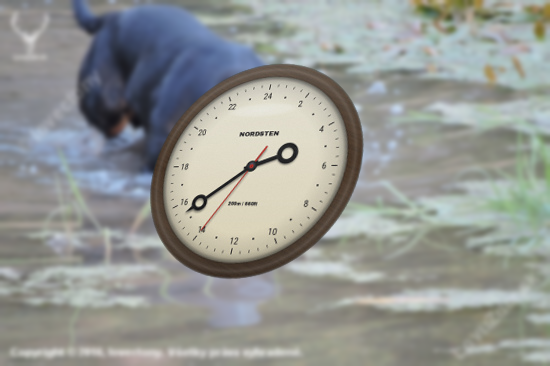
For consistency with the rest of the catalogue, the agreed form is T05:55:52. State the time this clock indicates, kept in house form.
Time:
T04:38:35
